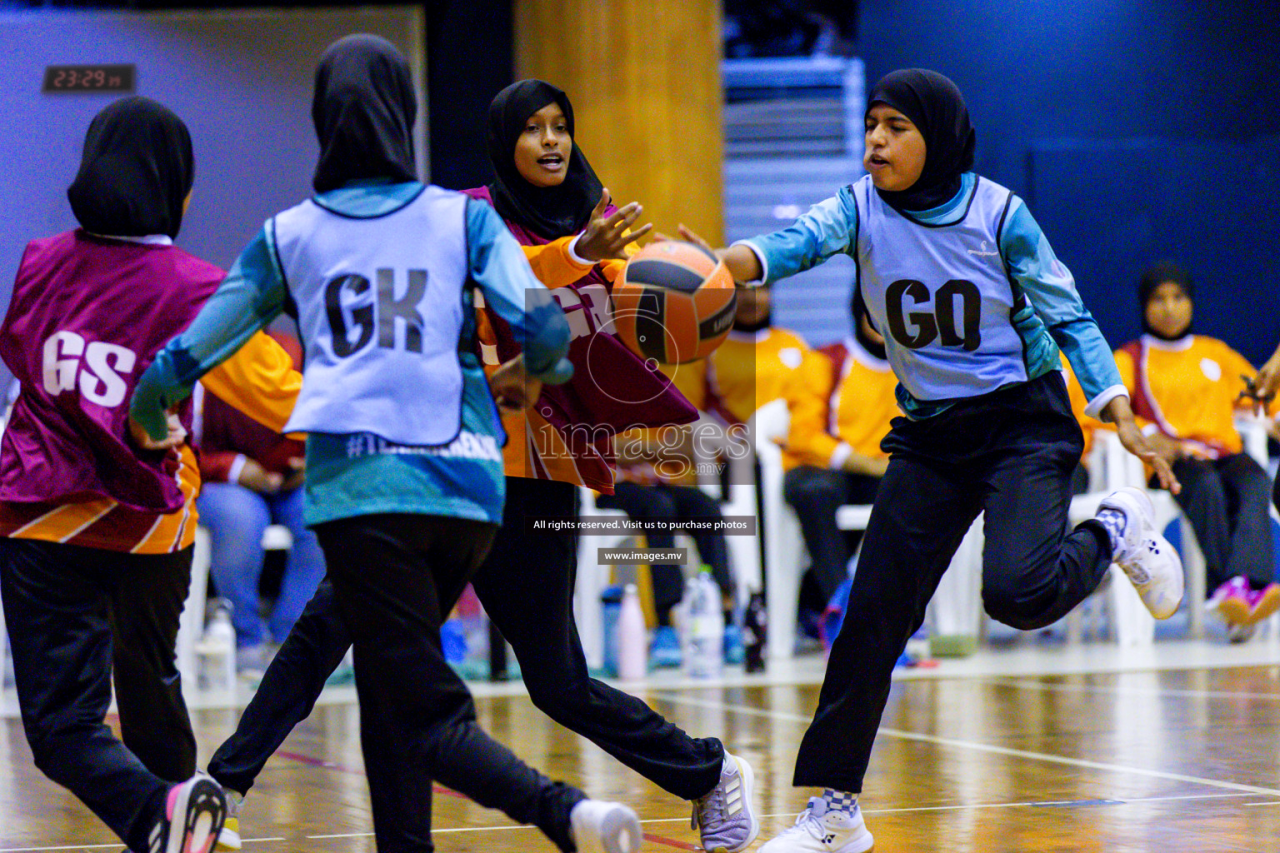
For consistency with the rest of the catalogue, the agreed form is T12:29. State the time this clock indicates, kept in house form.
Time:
T23:29
